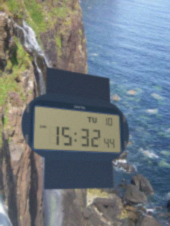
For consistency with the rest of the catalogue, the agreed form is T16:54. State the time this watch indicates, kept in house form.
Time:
T15:32
